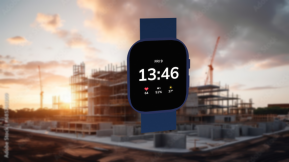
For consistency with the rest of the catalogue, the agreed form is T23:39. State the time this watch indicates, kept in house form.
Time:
T13:46
